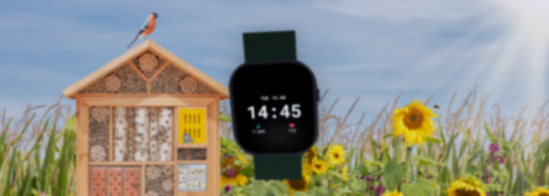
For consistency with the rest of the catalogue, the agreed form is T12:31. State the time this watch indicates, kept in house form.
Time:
T14:45
